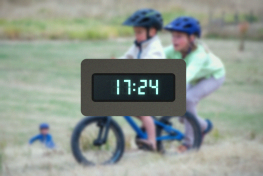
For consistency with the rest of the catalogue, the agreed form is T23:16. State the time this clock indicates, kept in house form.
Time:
T17:24
